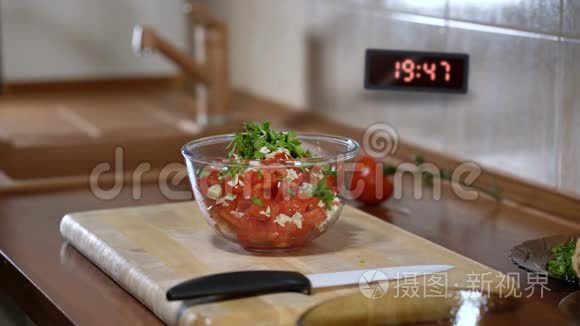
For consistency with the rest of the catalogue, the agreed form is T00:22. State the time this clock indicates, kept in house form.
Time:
T19:47
